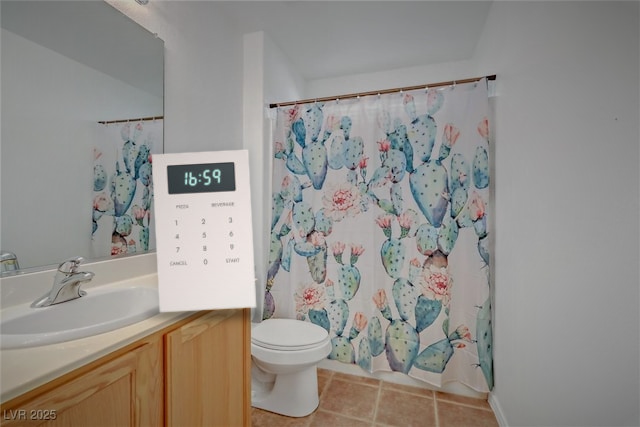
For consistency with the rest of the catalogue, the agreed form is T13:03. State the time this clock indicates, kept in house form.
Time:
T16:59
